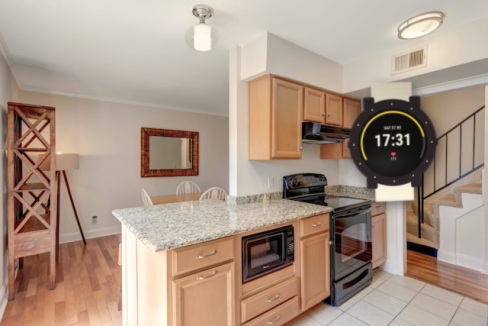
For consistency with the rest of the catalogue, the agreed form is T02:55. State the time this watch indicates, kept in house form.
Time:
T17:31
